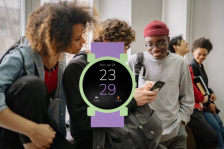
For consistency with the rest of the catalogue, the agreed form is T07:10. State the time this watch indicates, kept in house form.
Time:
T23:29
